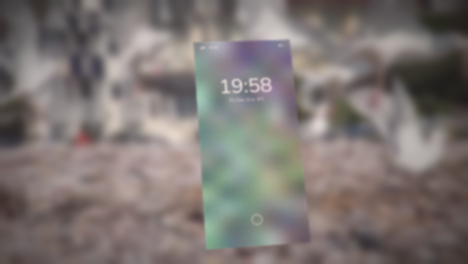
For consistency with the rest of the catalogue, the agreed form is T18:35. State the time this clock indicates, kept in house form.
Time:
T19:58
